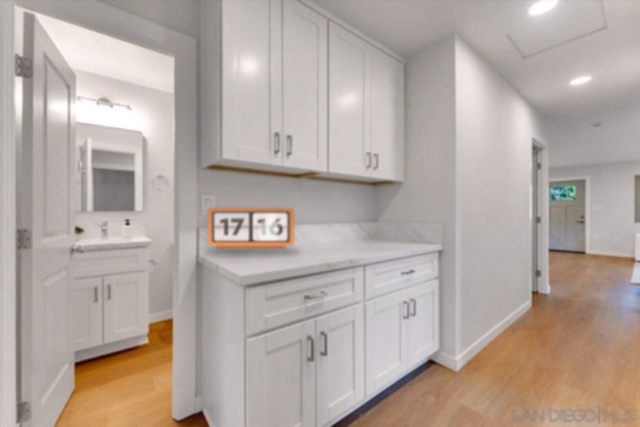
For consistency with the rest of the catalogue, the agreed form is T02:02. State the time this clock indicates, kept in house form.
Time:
T17:16
